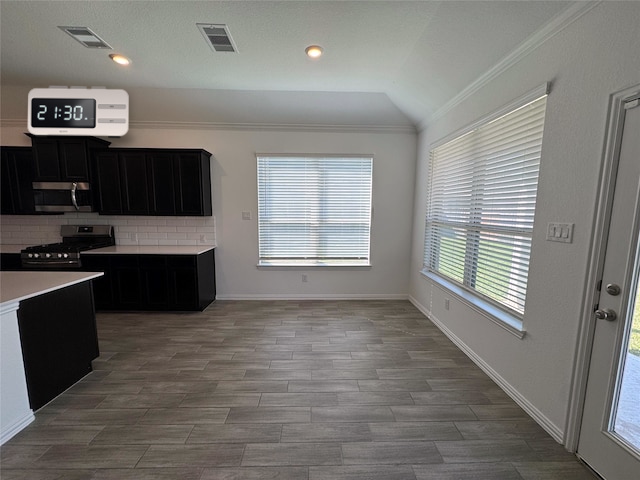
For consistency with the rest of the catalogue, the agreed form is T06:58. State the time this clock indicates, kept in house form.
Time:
T21:30
